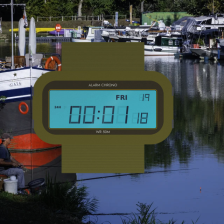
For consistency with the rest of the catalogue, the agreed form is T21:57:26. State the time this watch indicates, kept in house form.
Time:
T00:01:18
